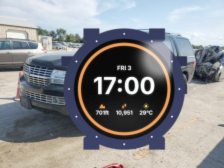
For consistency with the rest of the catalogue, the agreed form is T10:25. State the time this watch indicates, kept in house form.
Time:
T17:00
